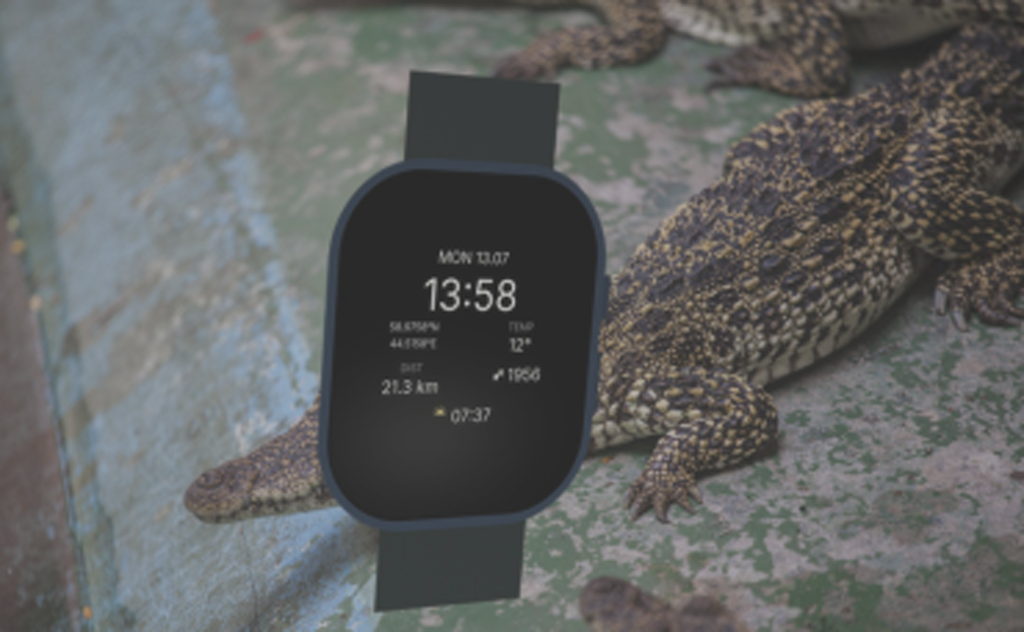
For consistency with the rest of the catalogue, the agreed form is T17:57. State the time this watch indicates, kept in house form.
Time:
T13:58
